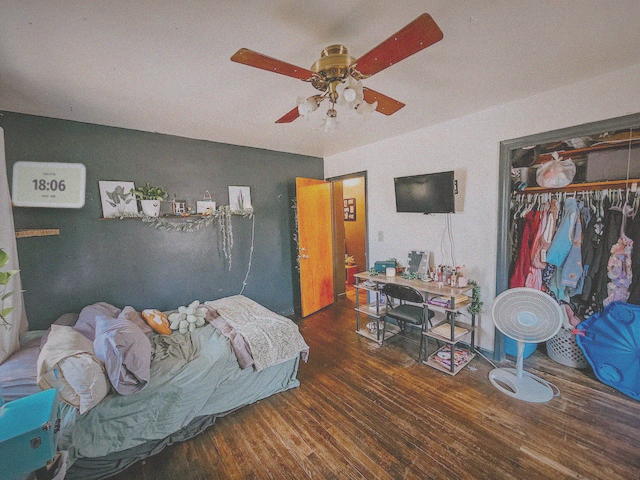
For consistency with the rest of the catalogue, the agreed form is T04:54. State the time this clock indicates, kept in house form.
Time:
T18:06
